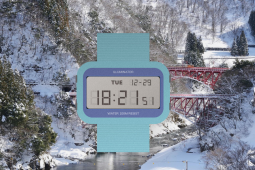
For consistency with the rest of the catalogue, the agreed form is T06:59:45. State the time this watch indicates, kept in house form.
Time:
T18:21:51
